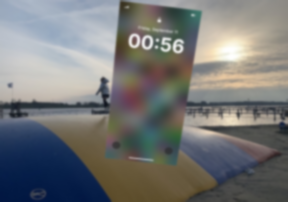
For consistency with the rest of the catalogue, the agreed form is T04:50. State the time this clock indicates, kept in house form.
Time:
T00:56
